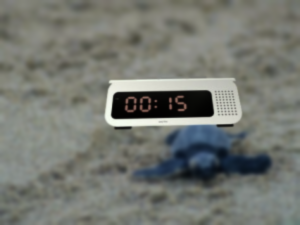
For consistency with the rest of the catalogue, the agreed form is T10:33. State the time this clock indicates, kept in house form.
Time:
T00:15
